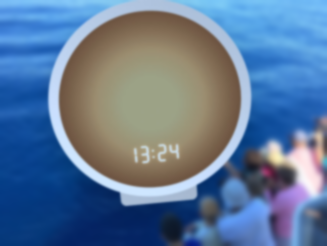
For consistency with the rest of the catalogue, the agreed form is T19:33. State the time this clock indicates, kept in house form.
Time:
T13:24
